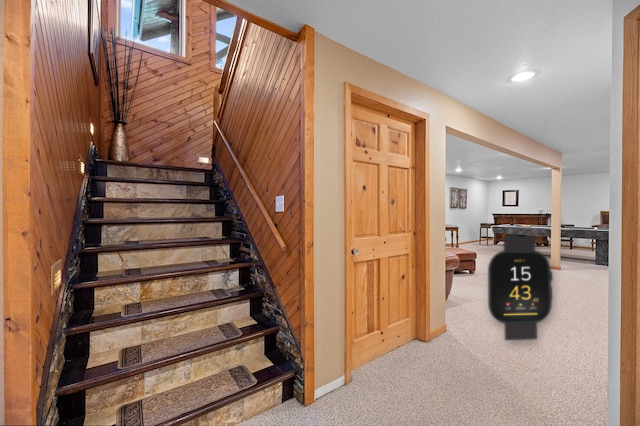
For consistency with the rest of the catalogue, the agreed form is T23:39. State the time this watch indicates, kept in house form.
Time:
T15:43
